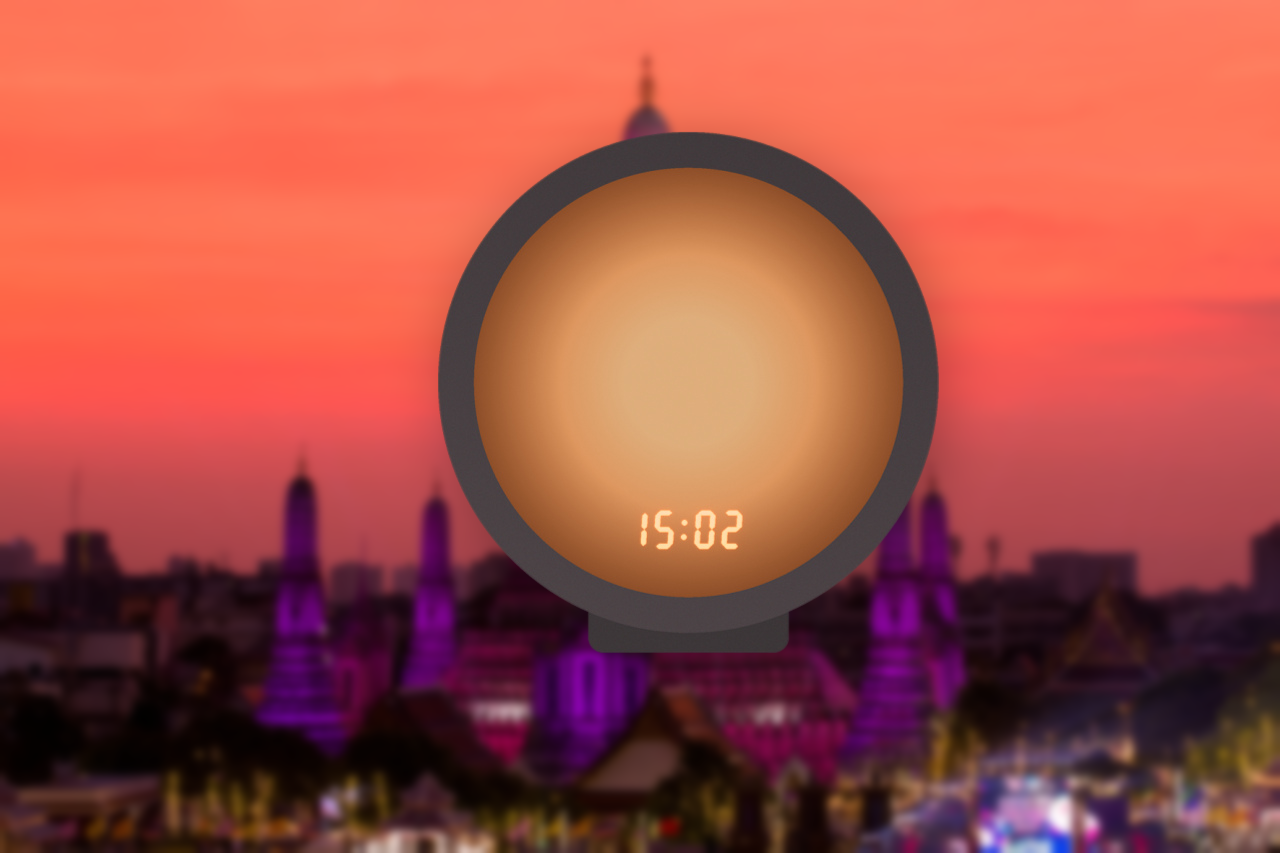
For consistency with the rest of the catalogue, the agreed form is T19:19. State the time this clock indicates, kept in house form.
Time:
T15:02
